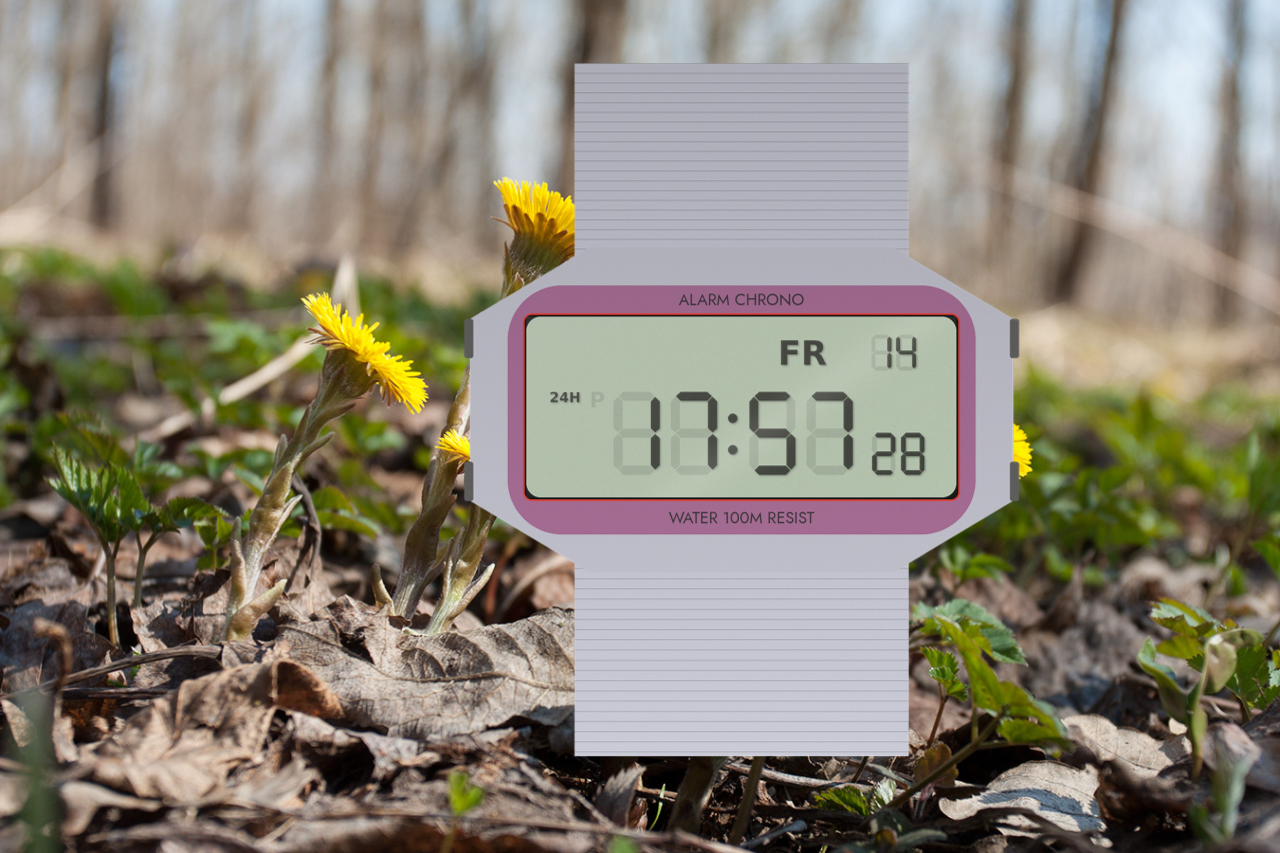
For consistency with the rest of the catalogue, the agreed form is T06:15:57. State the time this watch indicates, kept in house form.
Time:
T17:57:28
